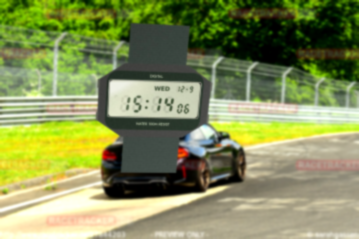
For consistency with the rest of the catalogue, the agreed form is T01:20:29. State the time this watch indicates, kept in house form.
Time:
T15:14:06
